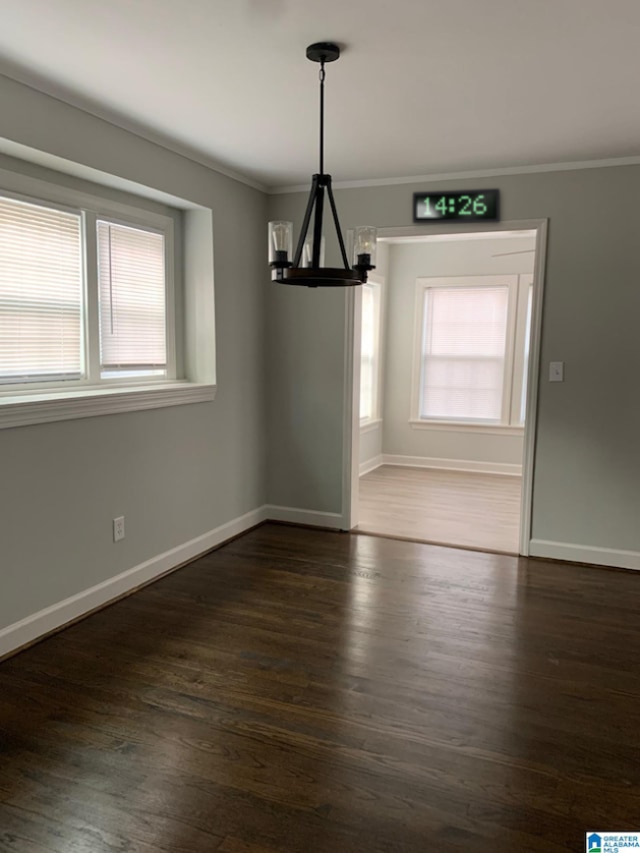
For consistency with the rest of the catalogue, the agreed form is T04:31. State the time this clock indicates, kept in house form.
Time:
T14:26
